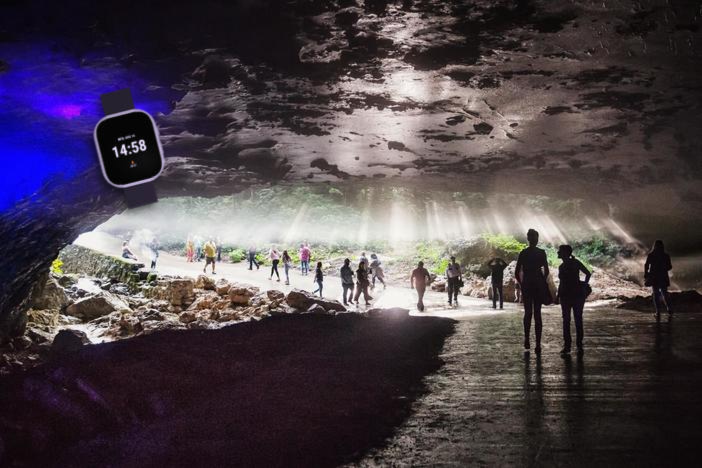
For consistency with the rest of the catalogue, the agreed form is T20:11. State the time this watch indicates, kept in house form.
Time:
T14:58
